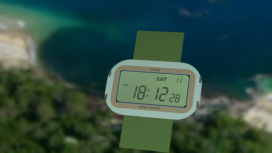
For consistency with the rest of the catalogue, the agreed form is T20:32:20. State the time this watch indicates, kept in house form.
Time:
T18:12:28
